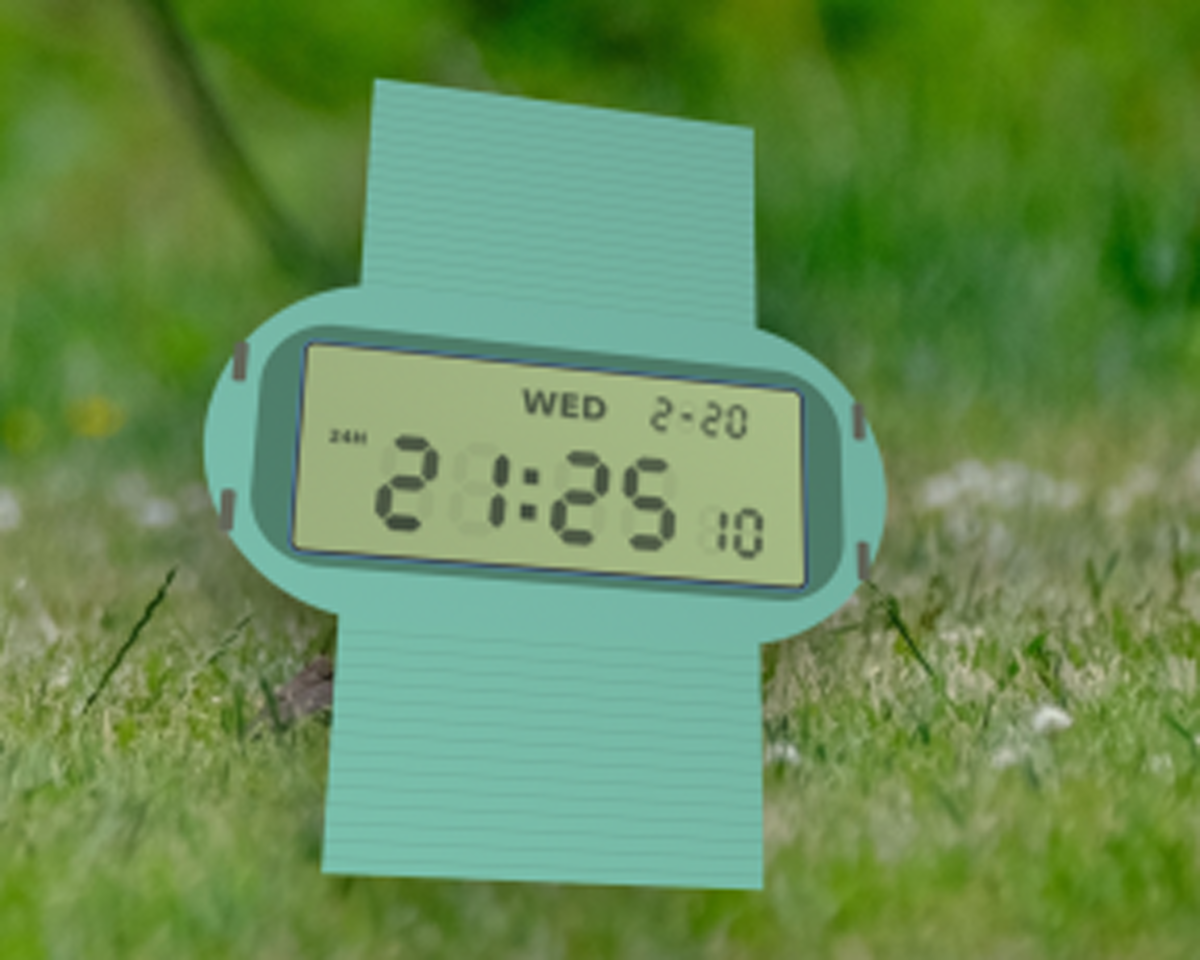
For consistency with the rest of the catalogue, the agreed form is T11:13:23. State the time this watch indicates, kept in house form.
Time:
T21:25:10
